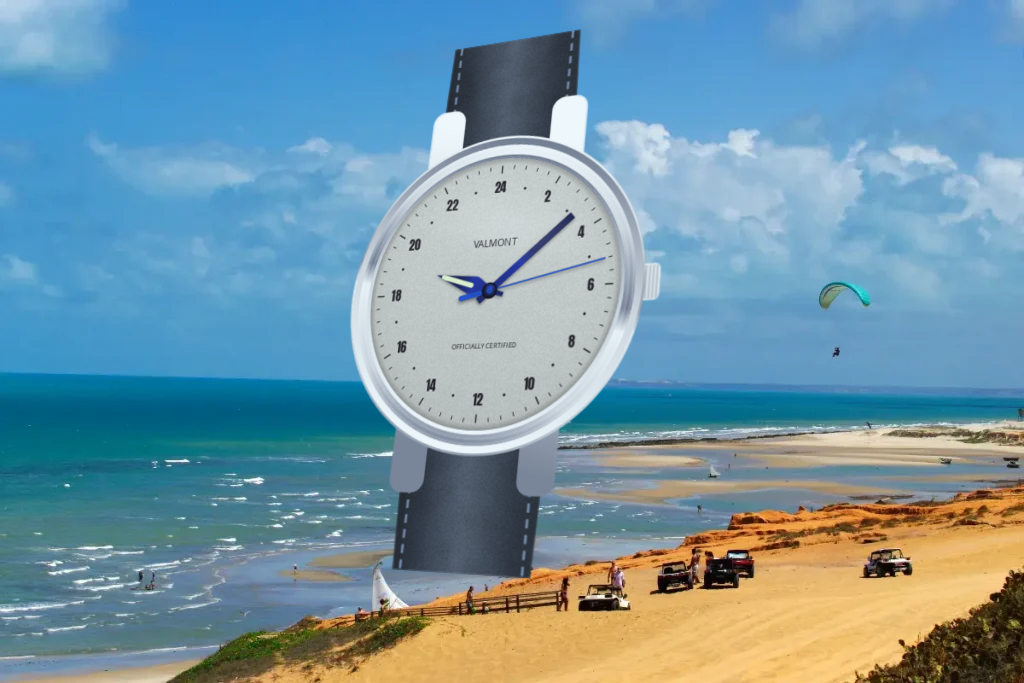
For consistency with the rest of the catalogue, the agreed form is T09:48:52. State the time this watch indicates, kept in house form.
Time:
T19:08:13
